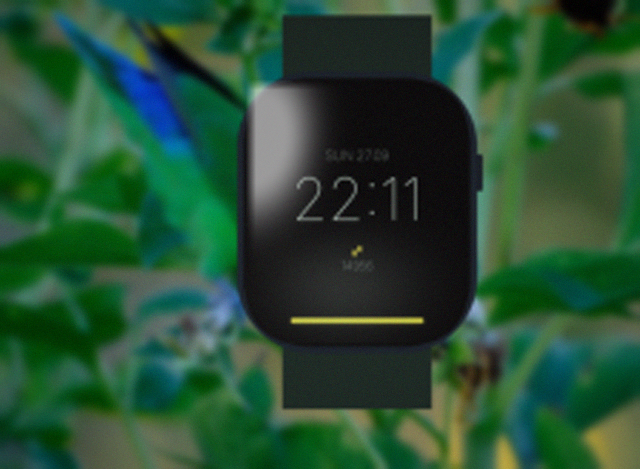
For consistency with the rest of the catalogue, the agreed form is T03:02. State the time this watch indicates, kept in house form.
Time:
T22:11
